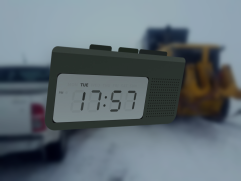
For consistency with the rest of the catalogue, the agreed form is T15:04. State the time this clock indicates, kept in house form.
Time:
T17:57
